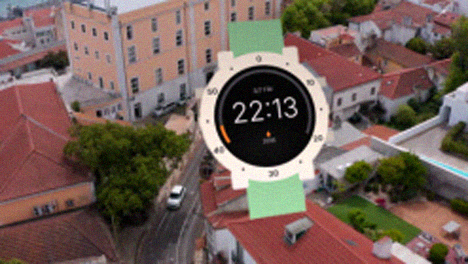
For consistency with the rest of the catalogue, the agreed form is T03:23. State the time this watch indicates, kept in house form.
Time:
T22:13
